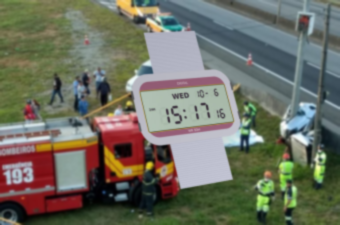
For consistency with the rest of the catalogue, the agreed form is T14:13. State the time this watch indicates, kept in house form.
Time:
T15:17
